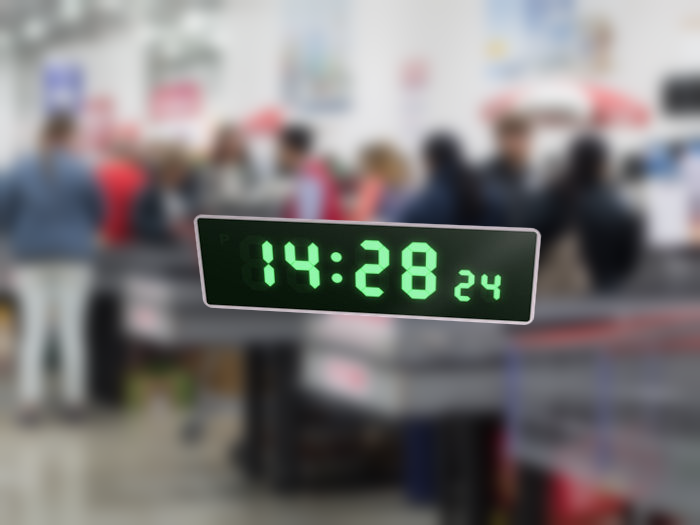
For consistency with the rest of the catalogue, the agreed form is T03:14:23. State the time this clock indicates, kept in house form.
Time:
T14:28:24
